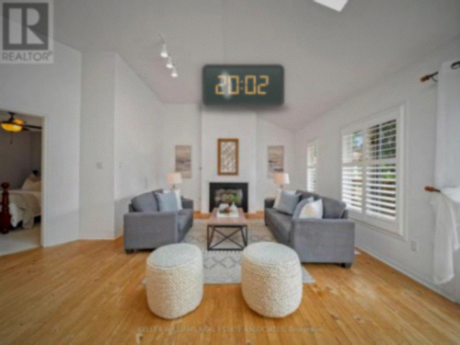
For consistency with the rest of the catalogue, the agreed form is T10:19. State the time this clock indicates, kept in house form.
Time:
T20:02
